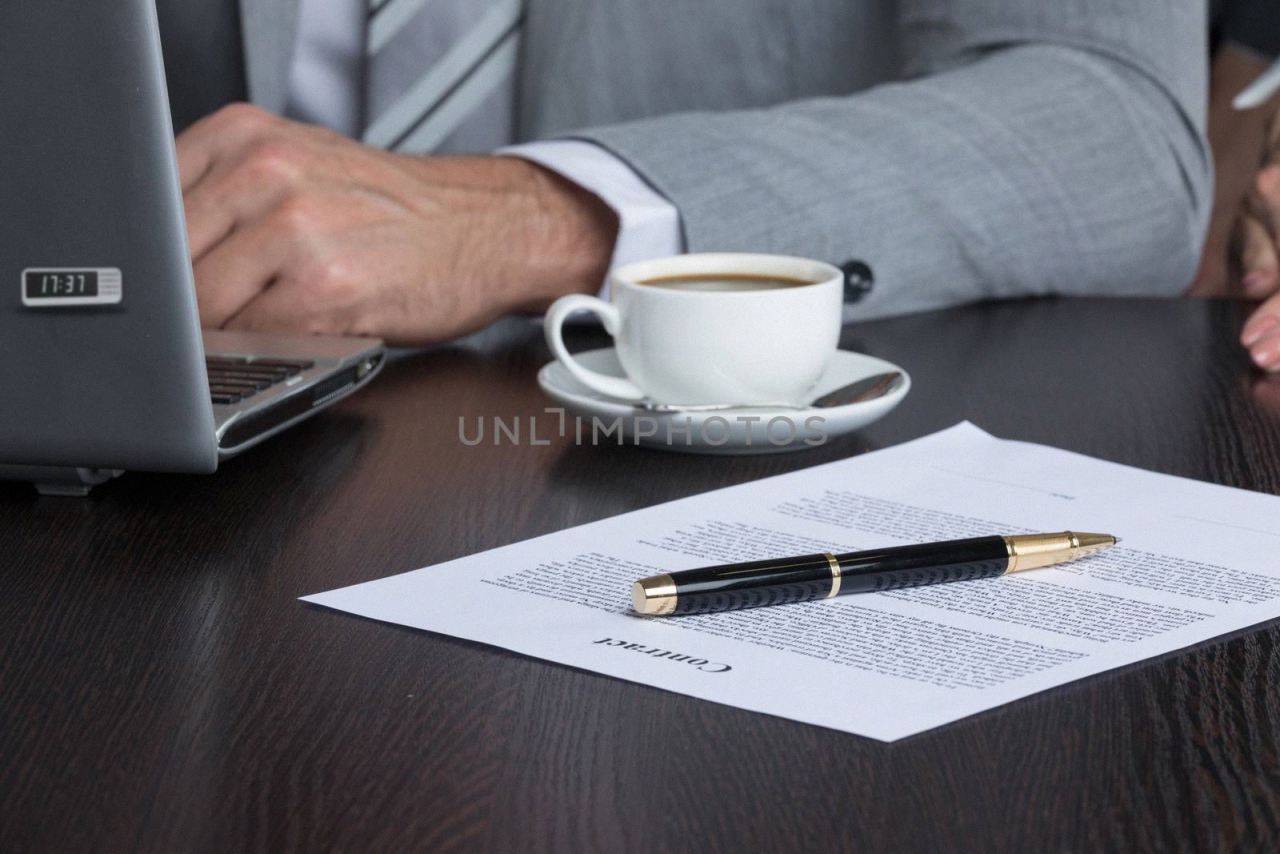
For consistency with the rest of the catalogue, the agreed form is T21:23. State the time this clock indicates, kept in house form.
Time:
T17:37
